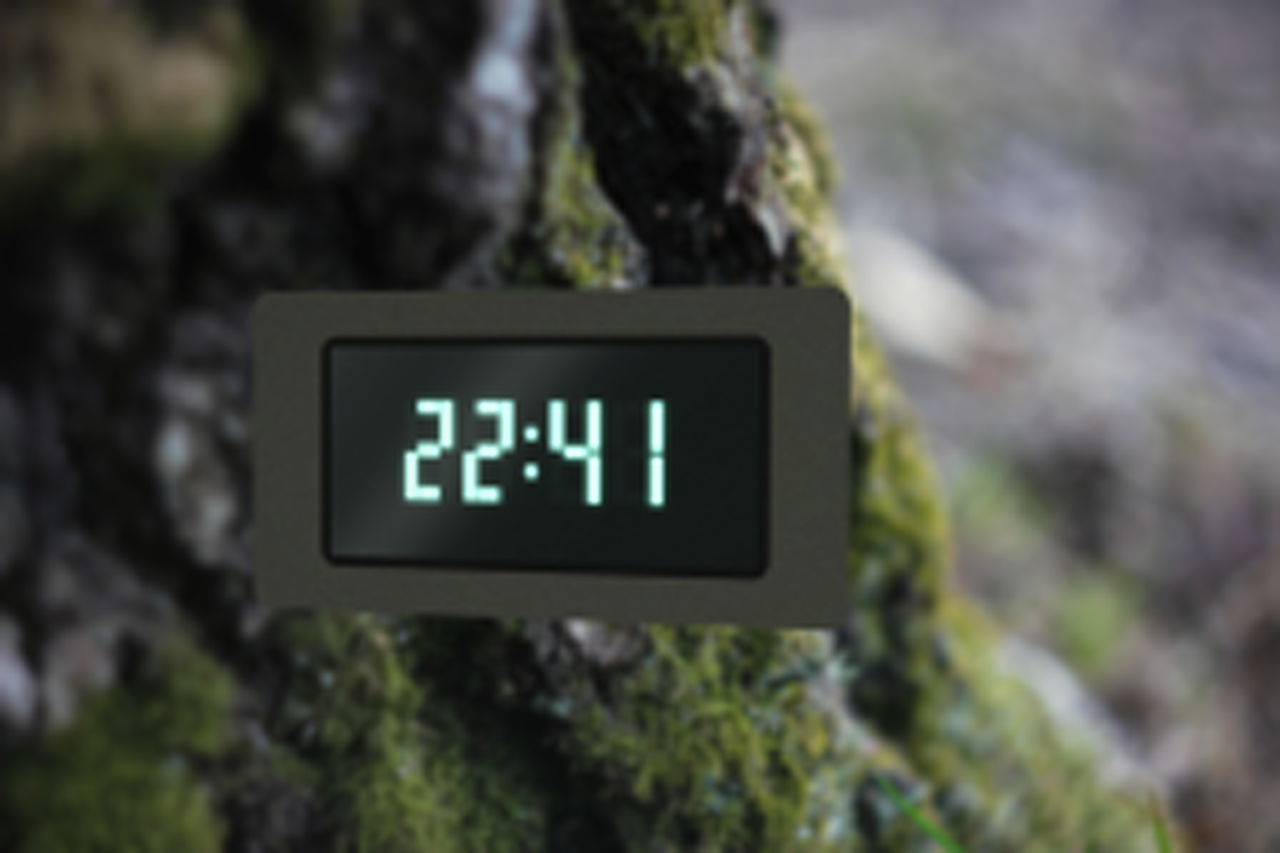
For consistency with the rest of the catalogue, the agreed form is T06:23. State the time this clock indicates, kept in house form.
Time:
T22:41
